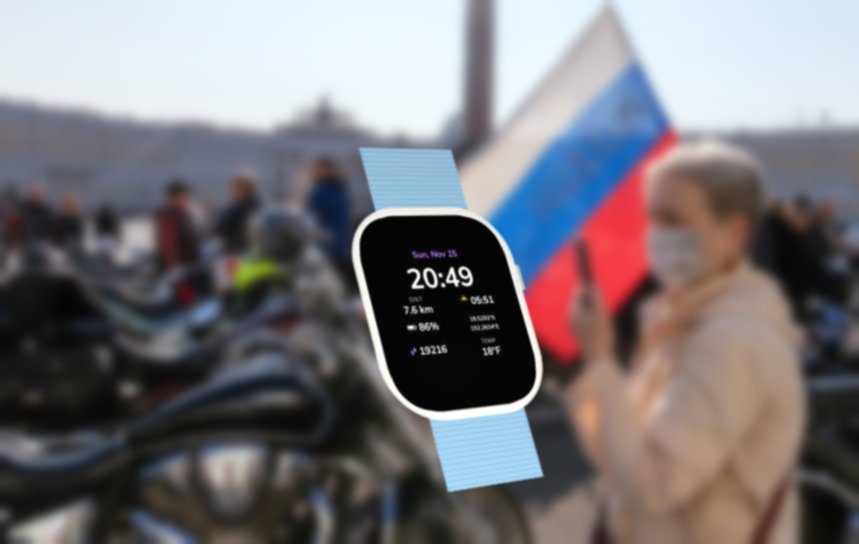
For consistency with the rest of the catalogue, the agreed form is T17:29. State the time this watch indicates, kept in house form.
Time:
T20:49
